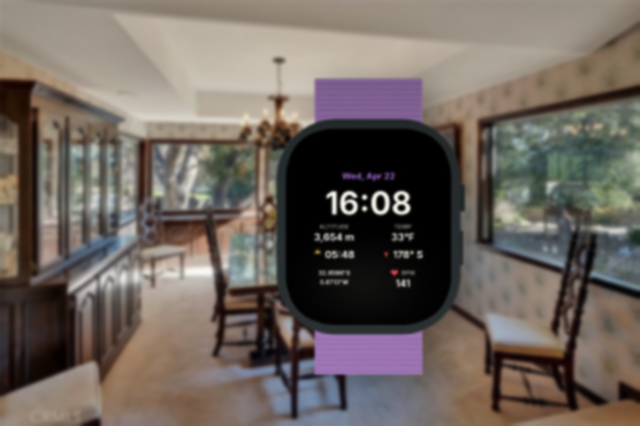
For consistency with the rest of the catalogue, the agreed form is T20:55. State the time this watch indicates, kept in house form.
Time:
T16:08
